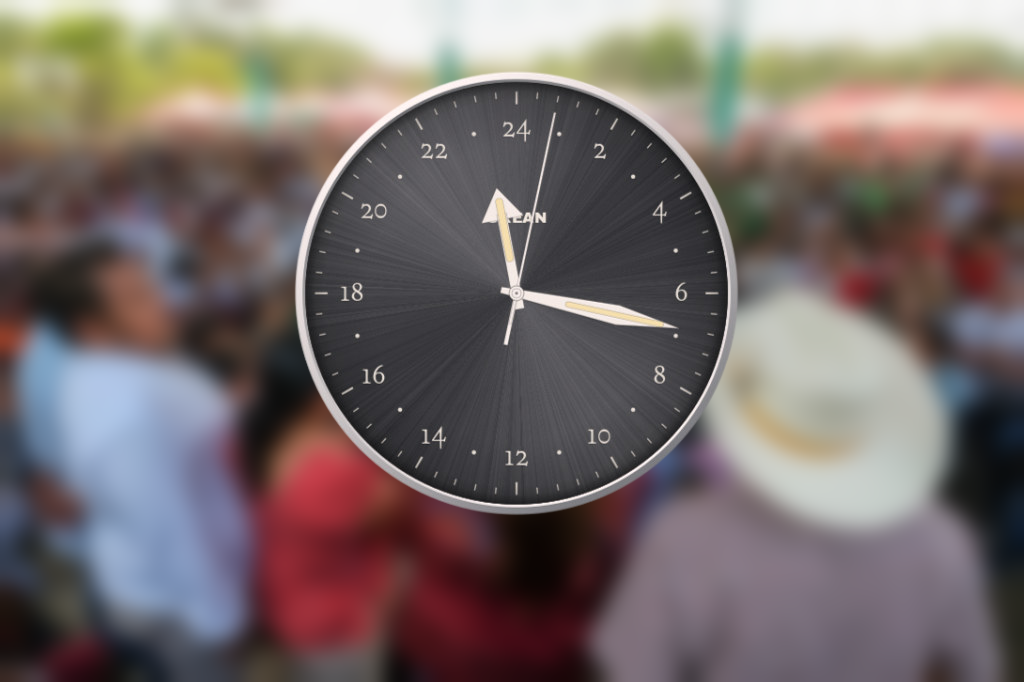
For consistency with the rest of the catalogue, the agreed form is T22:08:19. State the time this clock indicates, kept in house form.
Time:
T23:17:02
